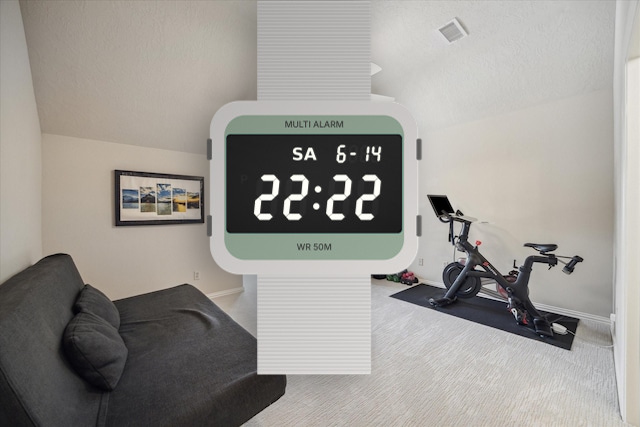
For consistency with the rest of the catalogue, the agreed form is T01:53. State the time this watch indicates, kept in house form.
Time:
T22:22
